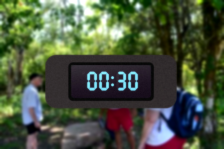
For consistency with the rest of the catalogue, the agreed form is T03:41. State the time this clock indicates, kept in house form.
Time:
T00:30
